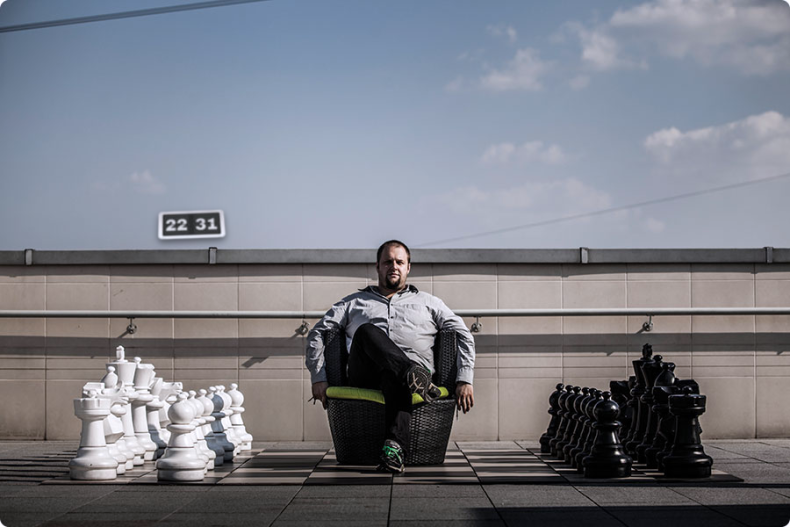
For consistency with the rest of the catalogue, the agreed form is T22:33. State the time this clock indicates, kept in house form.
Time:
T22:31
